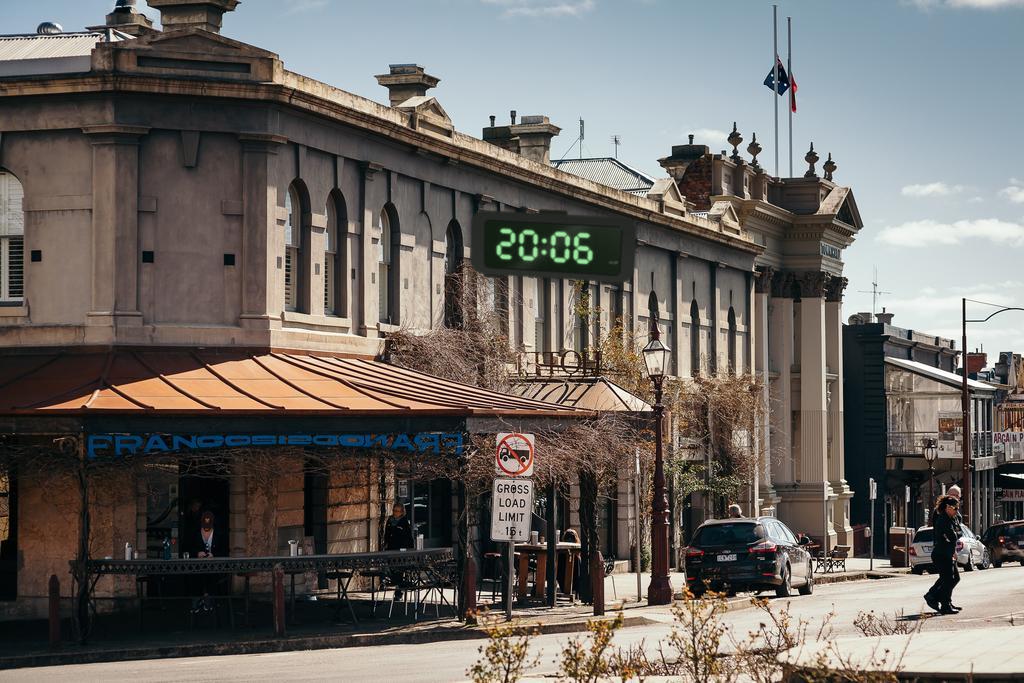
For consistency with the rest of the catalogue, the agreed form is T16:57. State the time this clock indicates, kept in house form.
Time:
T20:06
